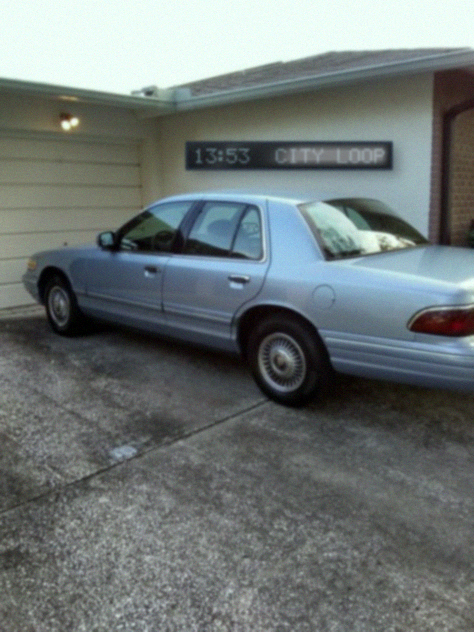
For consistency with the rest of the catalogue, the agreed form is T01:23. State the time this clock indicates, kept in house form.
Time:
T13:53
